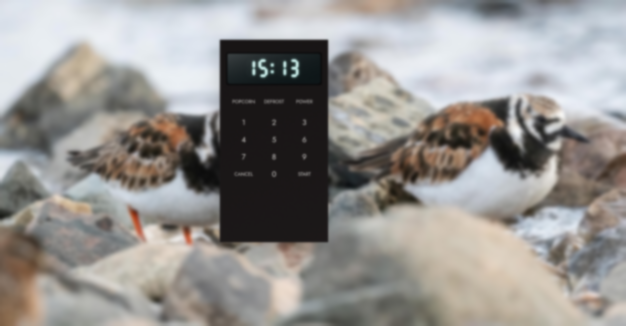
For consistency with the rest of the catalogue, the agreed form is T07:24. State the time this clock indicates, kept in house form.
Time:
T15:13
